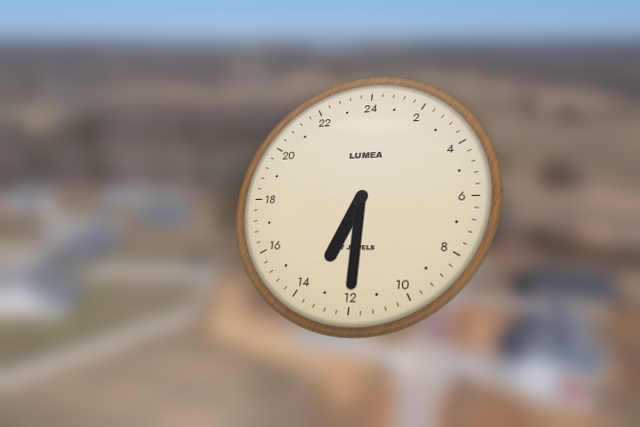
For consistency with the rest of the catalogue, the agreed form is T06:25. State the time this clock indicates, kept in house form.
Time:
T13:30
